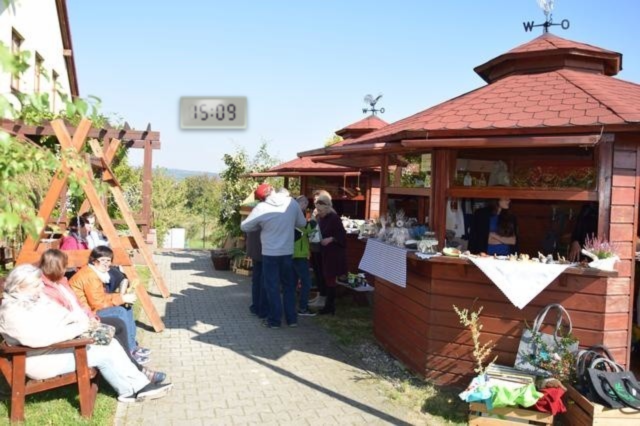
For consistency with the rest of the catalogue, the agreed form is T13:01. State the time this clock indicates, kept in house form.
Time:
T15:09
